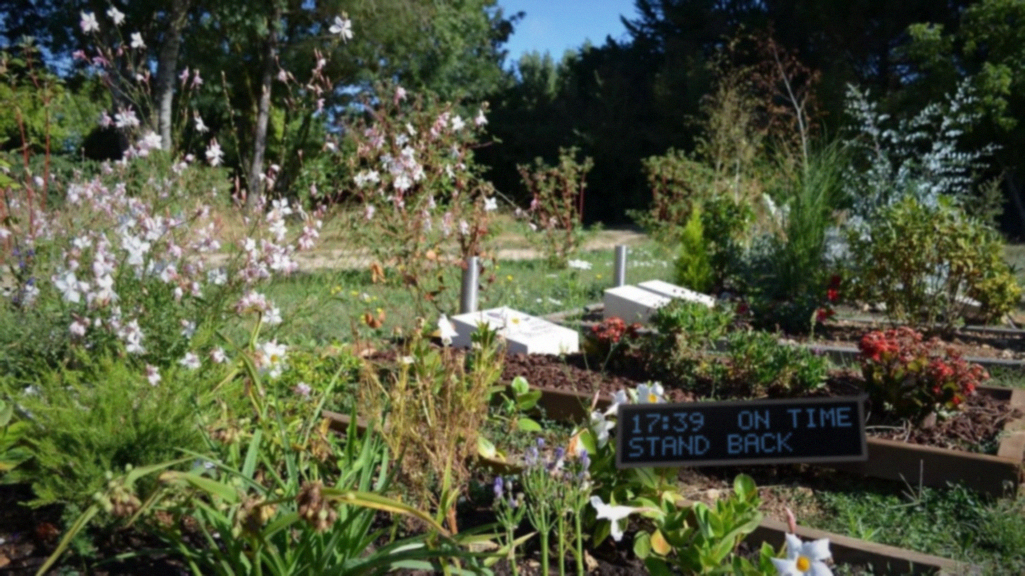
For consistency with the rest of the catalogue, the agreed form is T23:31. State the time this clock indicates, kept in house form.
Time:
T17:39
